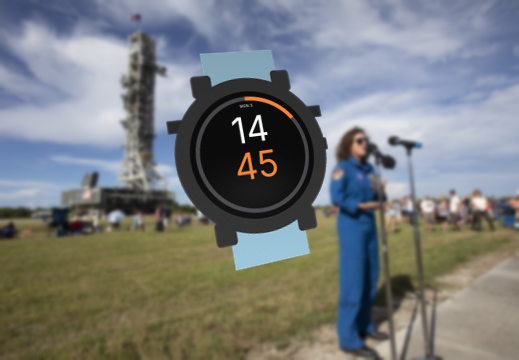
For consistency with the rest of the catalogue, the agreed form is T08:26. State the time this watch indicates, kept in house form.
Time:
T14:45
